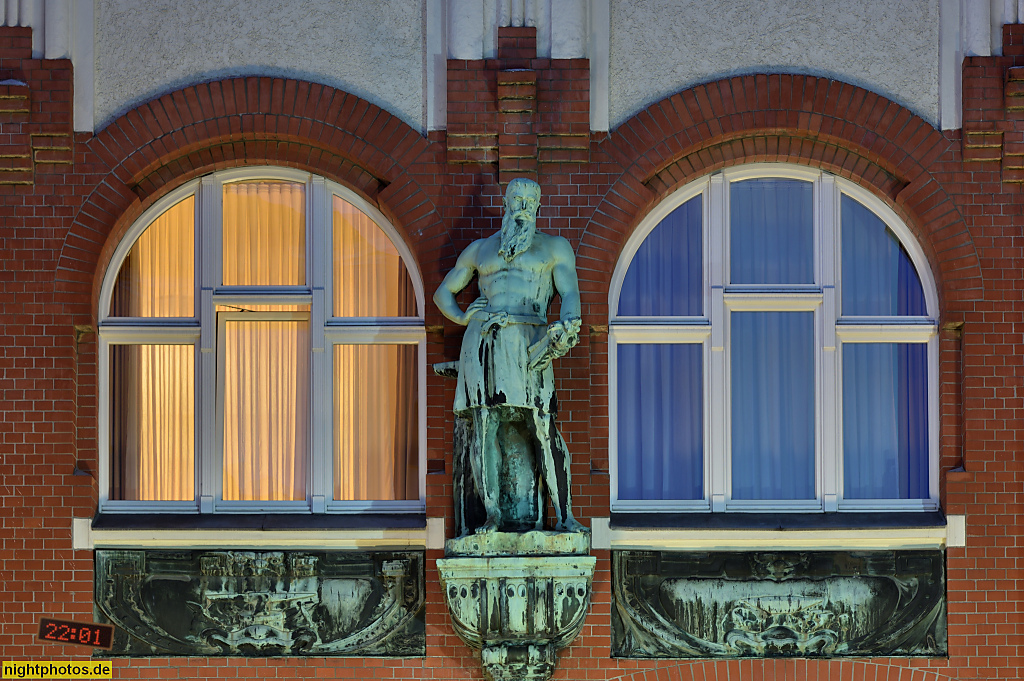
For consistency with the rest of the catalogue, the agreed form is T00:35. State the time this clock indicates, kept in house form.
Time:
T22:01
